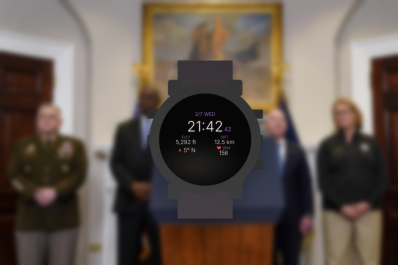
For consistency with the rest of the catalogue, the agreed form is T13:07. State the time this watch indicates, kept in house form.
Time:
T21:42
